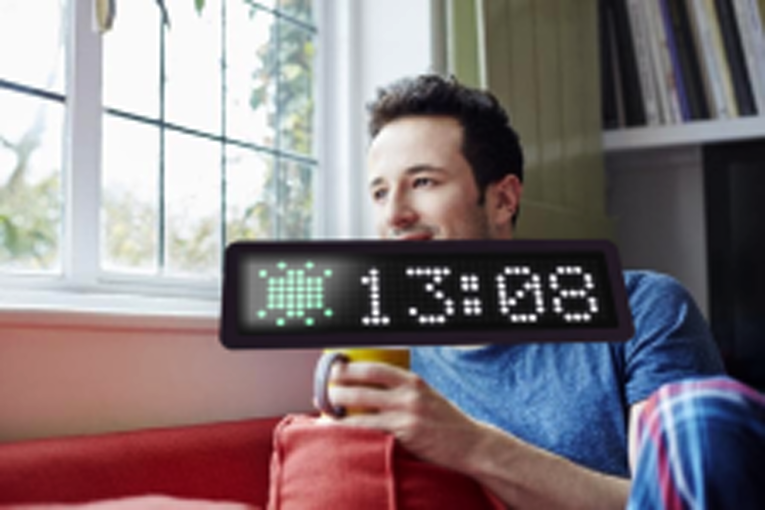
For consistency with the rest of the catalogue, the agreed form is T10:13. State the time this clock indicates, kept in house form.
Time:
T13:08
